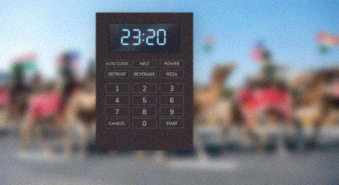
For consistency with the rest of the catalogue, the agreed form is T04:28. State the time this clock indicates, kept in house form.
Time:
T23:20
